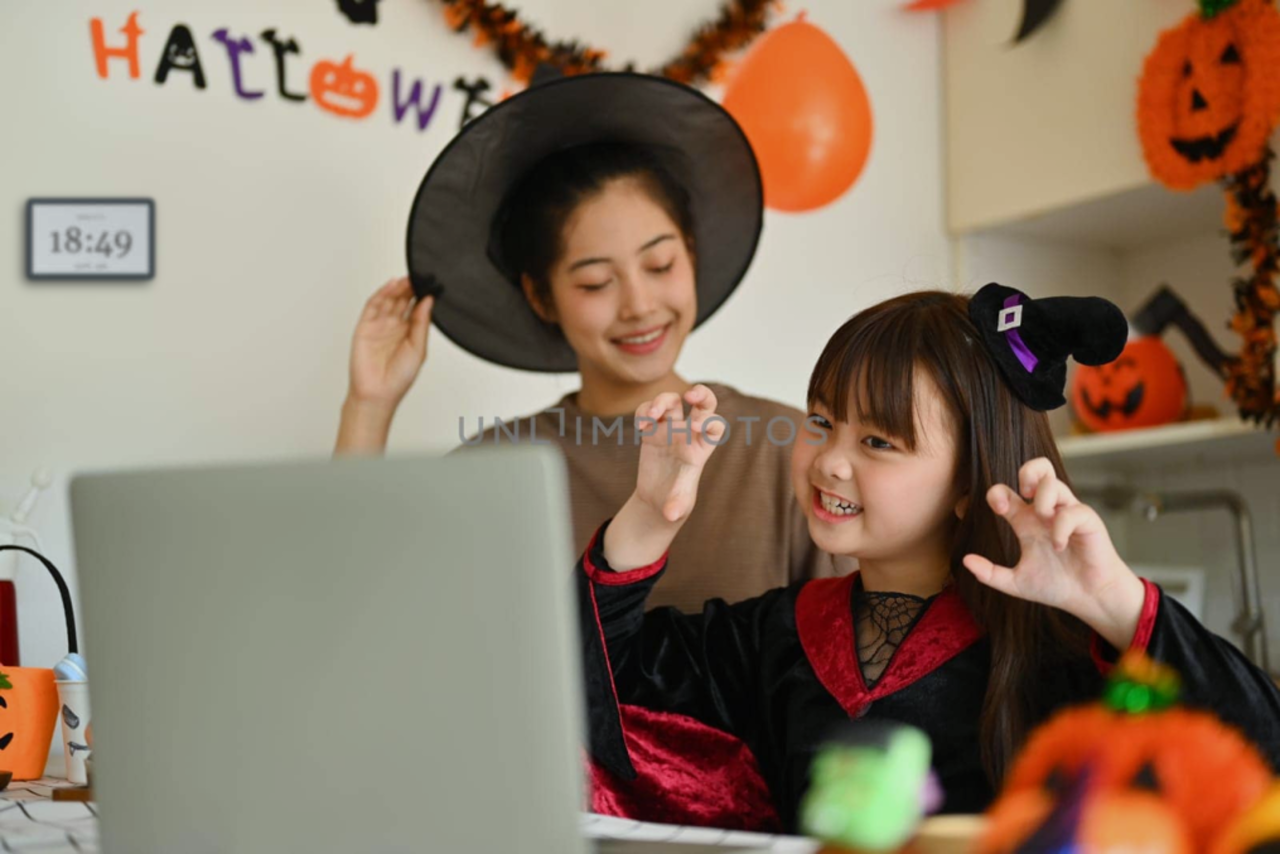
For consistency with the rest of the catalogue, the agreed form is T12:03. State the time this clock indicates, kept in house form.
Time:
T18:49
